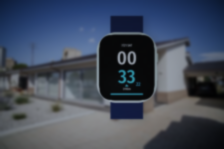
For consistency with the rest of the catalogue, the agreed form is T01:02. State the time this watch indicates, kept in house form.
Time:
T00:33
